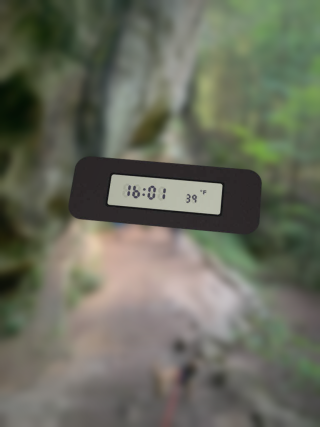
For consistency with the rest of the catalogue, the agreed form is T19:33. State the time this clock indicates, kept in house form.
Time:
T16:01
